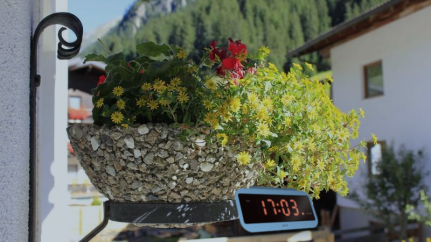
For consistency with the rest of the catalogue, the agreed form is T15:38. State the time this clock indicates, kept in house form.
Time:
T17:03
